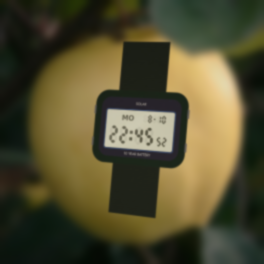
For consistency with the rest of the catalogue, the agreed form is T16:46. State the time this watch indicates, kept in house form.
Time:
T22:45
